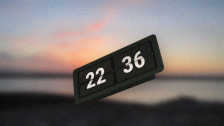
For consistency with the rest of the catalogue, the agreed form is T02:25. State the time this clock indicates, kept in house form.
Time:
T22:36
